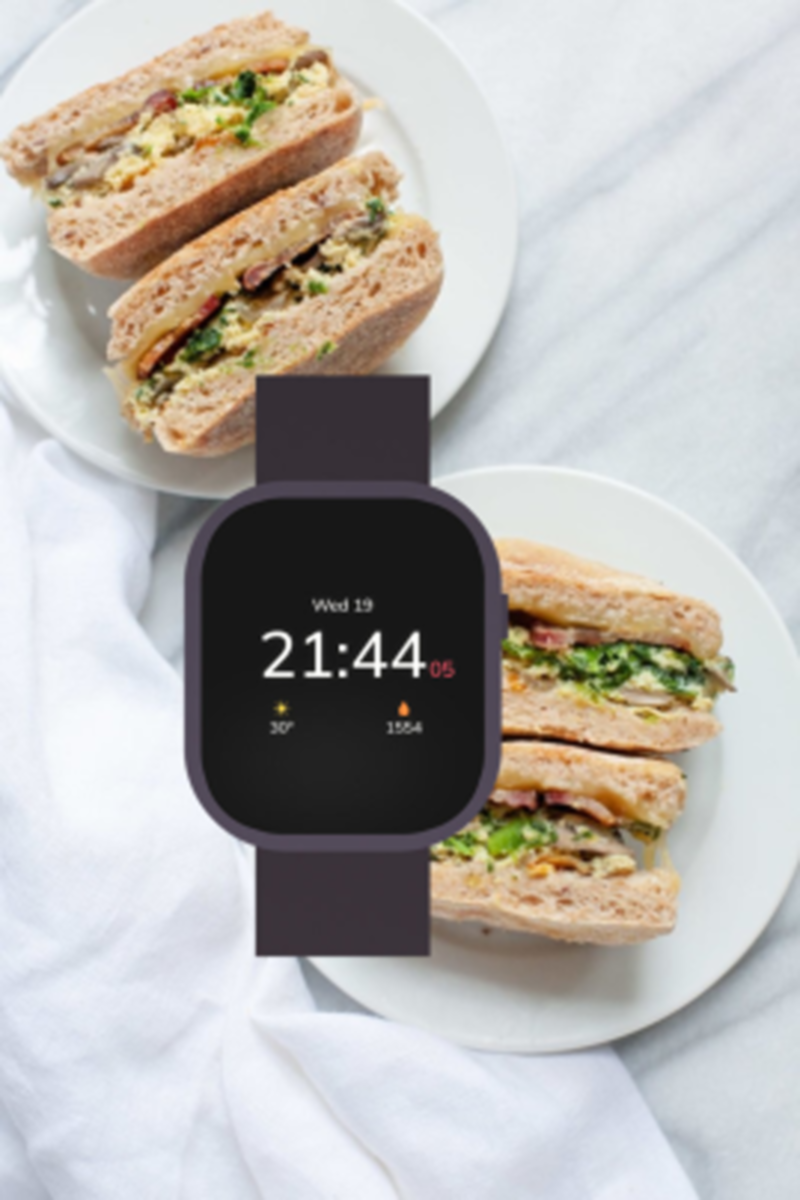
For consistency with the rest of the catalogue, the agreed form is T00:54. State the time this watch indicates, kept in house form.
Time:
T21:44
